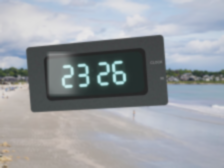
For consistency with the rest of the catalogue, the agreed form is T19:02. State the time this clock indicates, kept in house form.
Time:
T23:26
